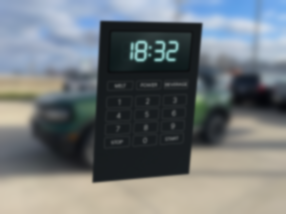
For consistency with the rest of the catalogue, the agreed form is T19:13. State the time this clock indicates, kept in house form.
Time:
T18:32
